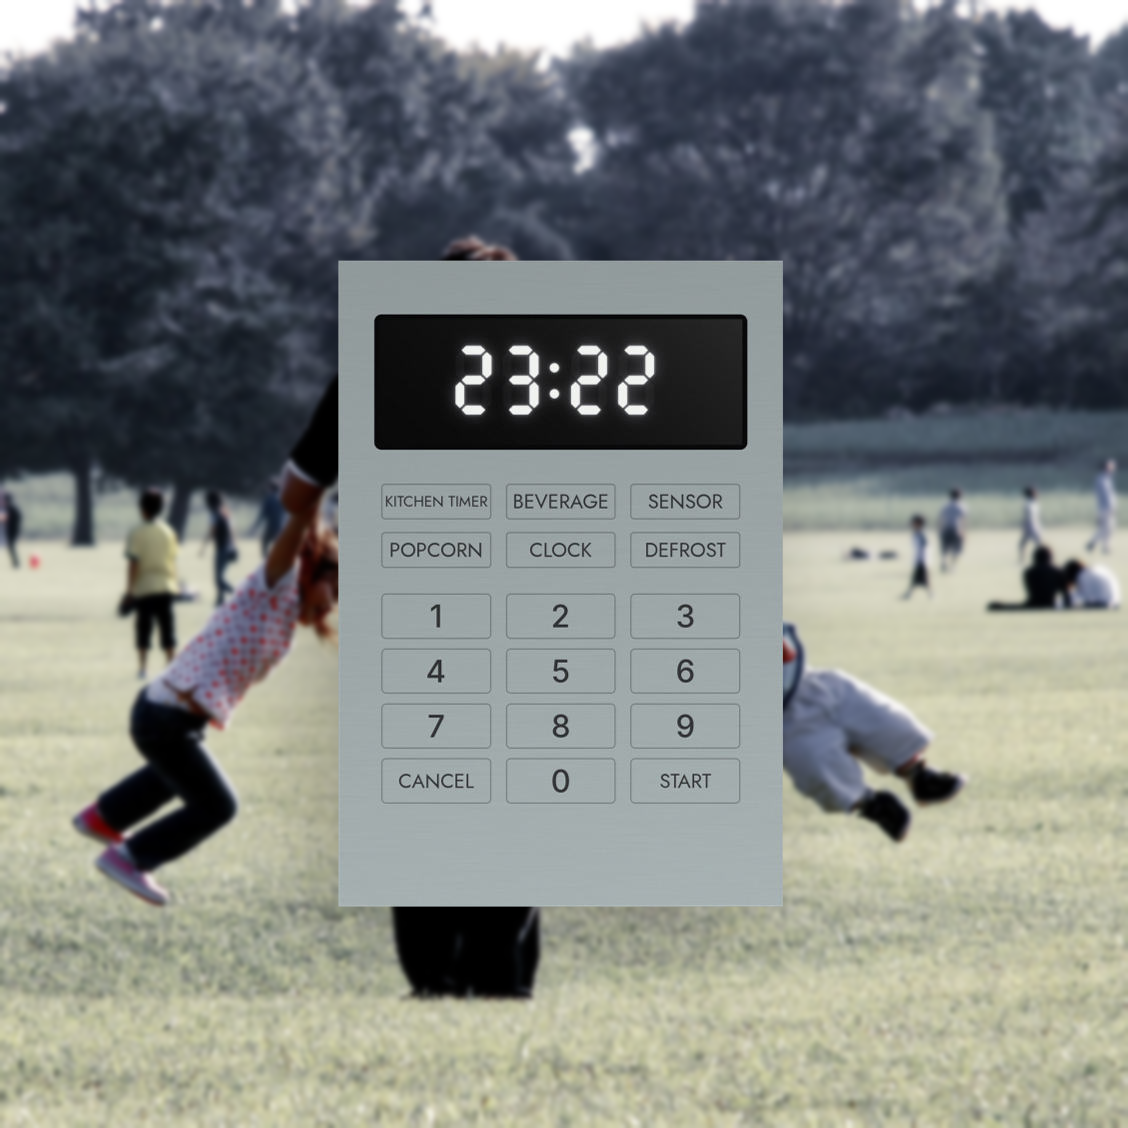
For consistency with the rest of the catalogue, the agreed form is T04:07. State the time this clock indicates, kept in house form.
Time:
T23:22
